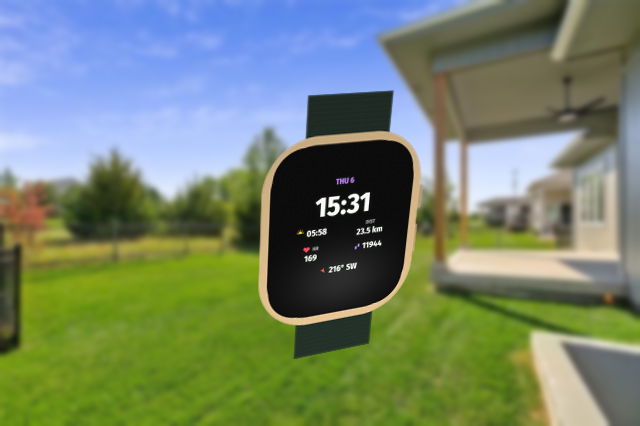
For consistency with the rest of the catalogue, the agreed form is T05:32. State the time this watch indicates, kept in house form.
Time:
T15:31
